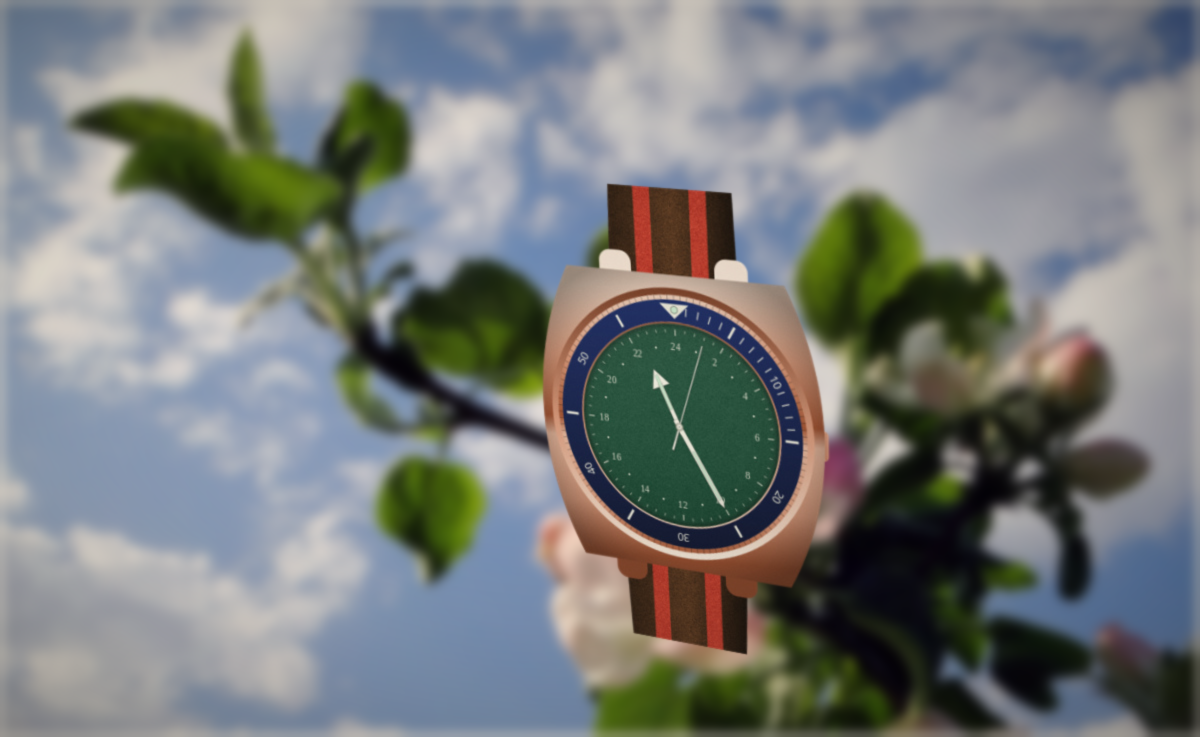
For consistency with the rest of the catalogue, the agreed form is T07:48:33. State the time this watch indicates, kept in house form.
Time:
T22:25:03
